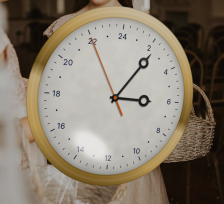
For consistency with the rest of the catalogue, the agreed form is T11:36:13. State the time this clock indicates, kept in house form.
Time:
T06:05:55
